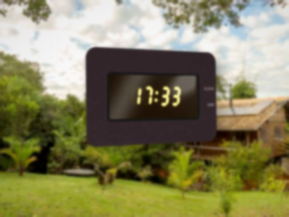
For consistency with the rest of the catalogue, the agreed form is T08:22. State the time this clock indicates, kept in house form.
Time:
T17:33
